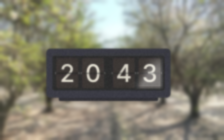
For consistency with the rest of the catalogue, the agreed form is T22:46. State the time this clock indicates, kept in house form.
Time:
T20:43
